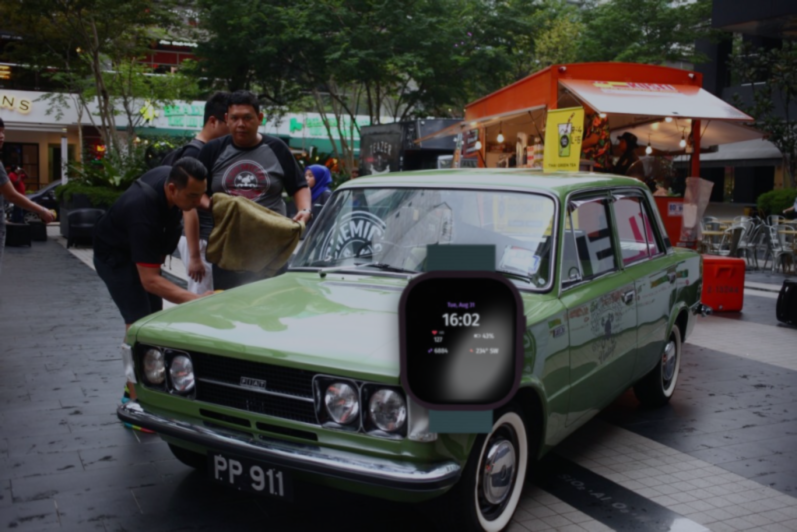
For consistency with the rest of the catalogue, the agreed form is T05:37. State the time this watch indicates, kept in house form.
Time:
T16:02
